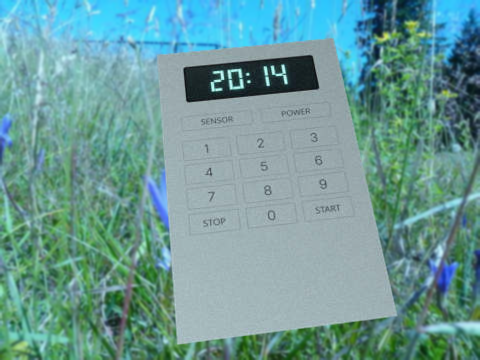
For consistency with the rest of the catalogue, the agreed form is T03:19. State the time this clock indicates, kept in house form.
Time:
T20:14
